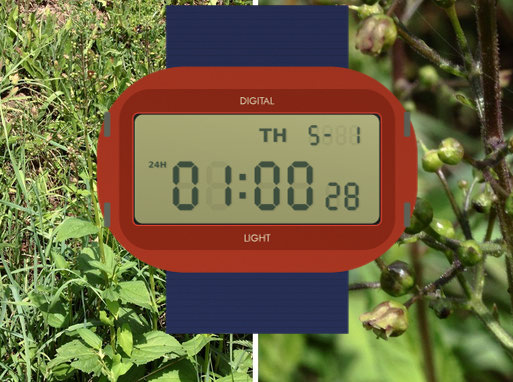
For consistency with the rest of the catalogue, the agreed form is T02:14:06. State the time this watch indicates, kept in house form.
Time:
T01:00:28
